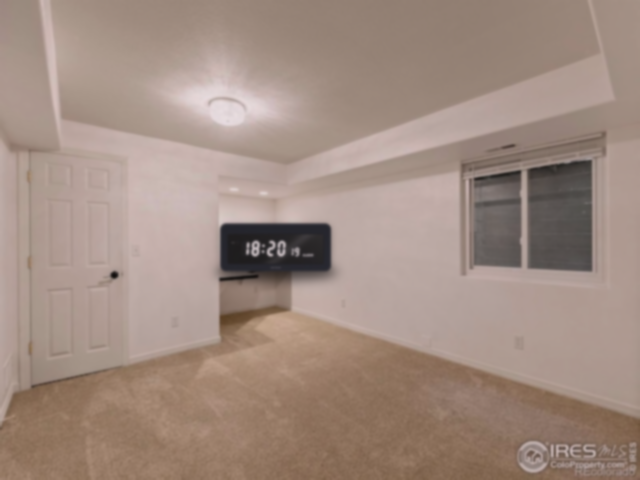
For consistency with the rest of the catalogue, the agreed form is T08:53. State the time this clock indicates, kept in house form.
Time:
T18:20
